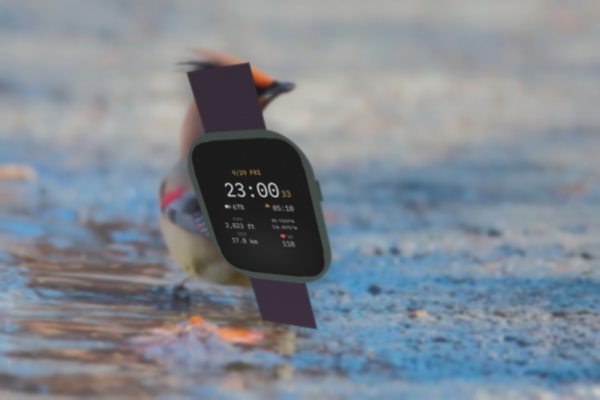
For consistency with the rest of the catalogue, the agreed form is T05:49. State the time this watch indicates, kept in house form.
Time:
T23:00
